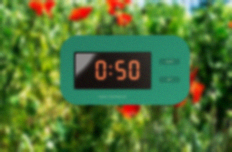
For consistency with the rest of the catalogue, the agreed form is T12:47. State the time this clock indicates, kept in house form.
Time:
T00:50
